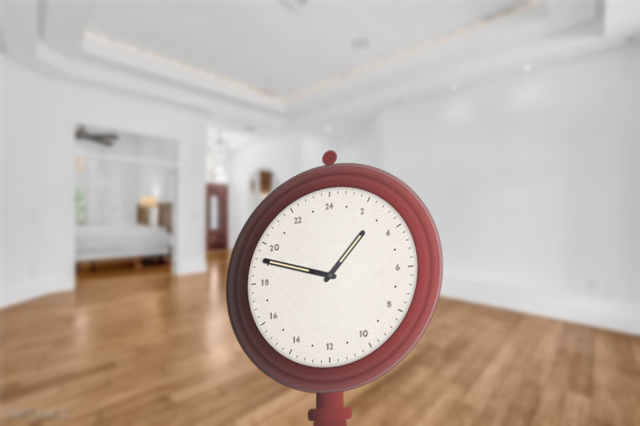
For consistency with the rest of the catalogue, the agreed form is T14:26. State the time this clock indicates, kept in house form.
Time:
T02:48
